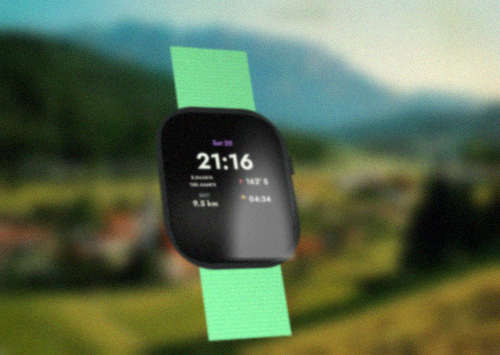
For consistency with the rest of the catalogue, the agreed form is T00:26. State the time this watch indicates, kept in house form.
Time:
T21:16
